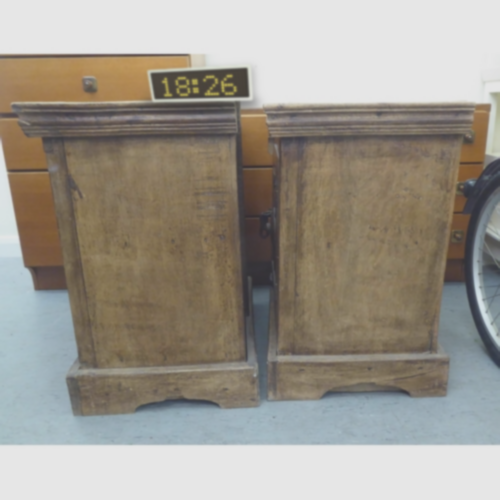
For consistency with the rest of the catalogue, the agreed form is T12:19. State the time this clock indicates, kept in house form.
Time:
T18:26
